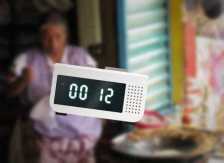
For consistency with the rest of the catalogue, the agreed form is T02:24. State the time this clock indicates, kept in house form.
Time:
T00:12
